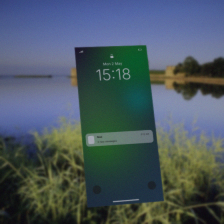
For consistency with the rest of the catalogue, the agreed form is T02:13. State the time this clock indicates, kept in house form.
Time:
T15:18
